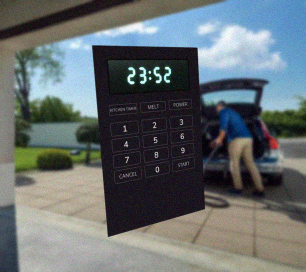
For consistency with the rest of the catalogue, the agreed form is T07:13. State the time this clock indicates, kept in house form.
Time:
T23:52
